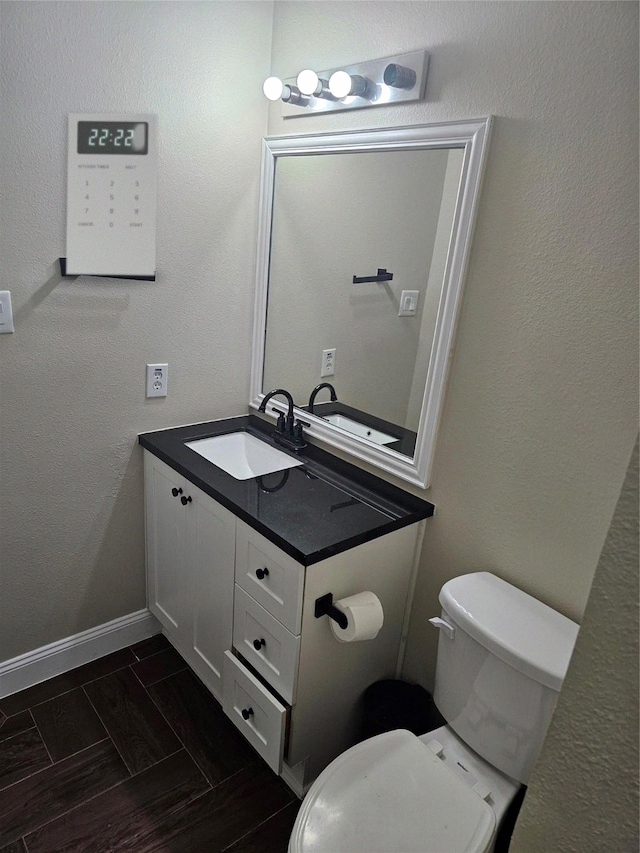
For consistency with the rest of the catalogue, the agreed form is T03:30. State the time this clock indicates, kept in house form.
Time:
T22:22
